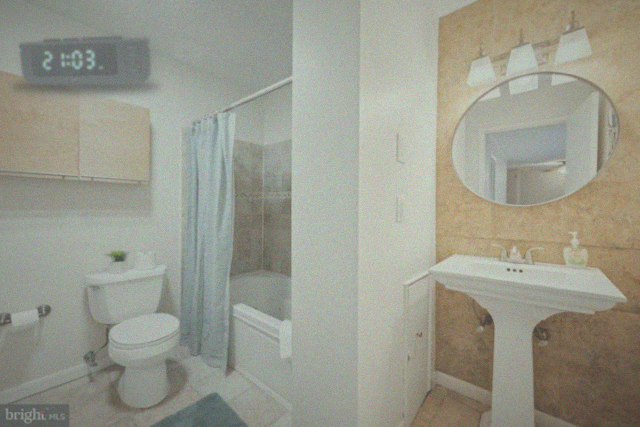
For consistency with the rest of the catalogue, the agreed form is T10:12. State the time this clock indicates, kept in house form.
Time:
T21:03
